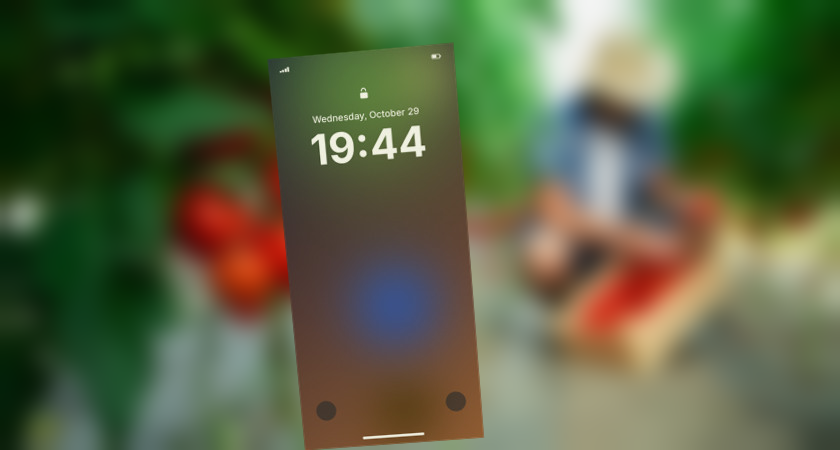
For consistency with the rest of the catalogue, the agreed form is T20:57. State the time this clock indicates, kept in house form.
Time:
T19:44
